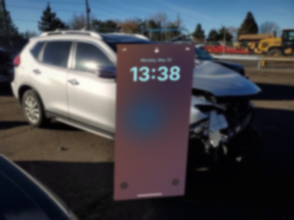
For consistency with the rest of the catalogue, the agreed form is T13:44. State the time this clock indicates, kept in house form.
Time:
T13:38
